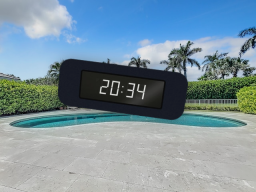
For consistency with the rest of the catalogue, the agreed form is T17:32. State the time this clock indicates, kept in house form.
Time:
T20:34
